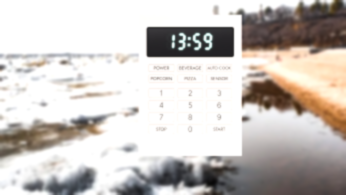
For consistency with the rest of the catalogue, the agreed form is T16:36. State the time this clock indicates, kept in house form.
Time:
T13:59
